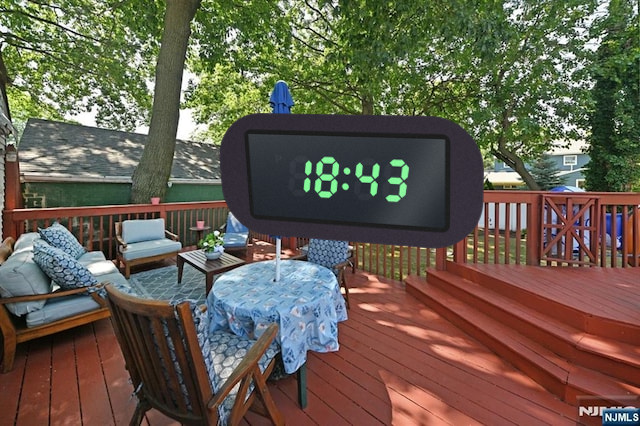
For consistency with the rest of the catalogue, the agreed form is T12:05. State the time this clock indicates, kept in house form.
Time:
T18:43
